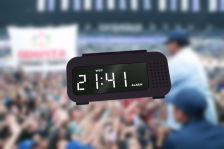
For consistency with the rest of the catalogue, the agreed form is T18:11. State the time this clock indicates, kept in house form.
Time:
T21:41
